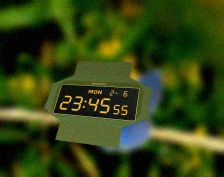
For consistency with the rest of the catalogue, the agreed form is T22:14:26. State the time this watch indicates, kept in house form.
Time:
T23:45:55
